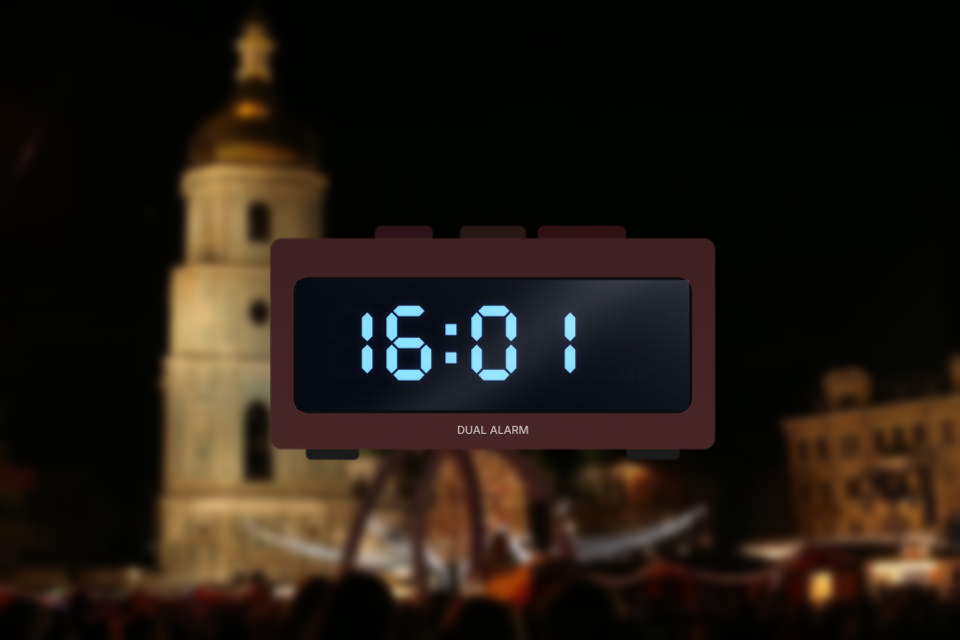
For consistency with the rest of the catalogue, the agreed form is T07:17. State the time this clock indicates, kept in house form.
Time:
T16:01
